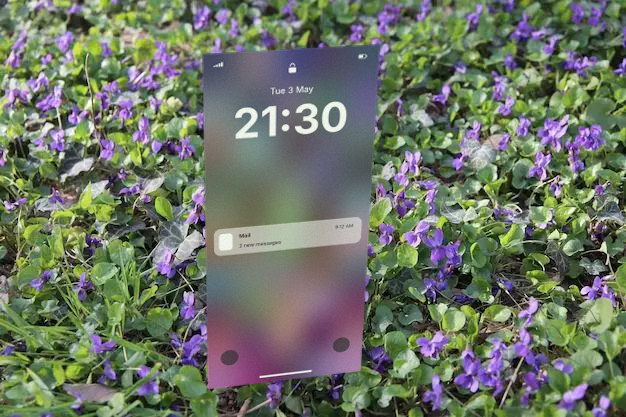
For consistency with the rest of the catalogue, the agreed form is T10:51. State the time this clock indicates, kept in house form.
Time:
T21:30
